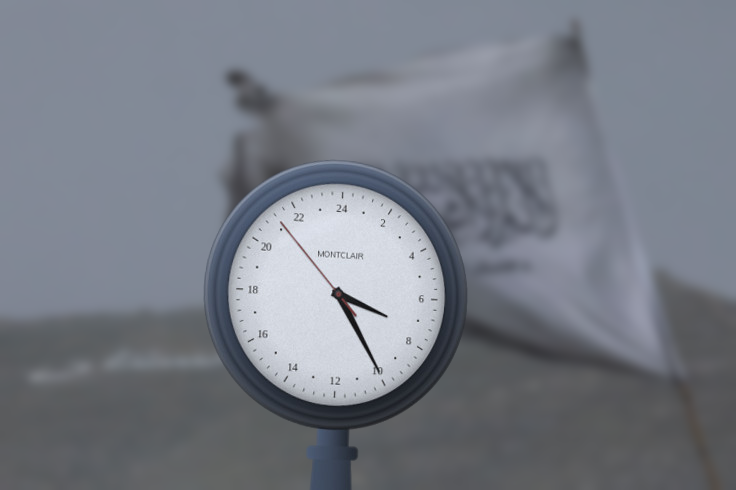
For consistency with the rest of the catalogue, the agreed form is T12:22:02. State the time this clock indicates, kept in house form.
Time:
T07:24:53
